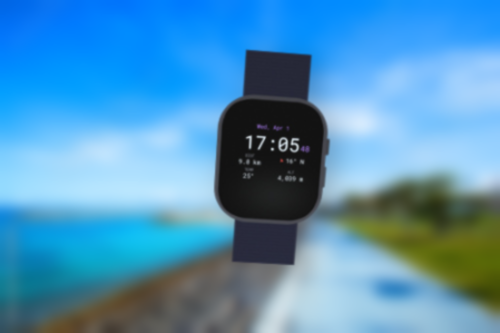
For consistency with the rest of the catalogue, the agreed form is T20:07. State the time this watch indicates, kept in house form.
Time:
T17:05
